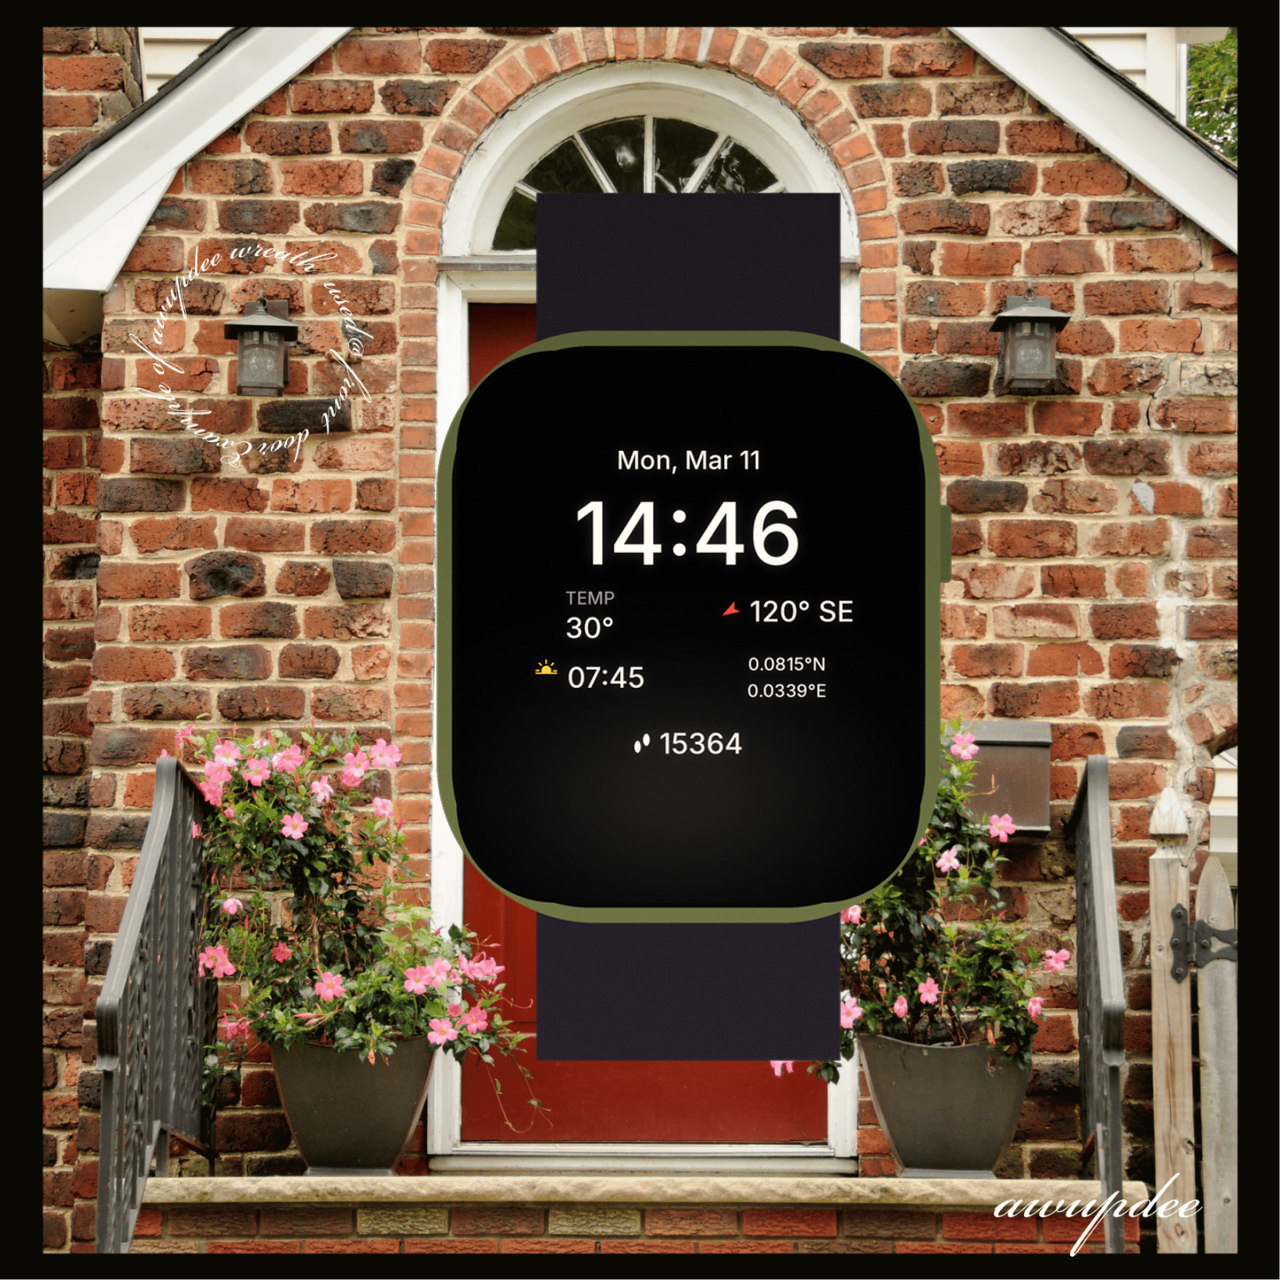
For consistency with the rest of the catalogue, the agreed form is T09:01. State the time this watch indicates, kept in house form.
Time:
T14:46
